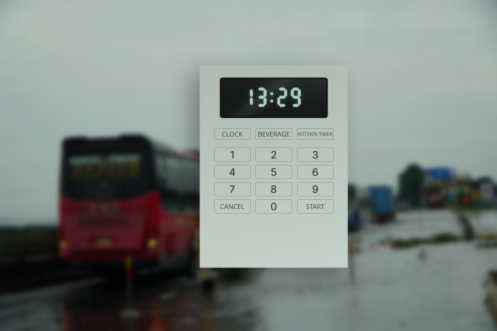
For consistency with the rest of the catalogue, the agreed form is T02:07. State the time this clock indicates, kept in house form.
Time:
T13:29
